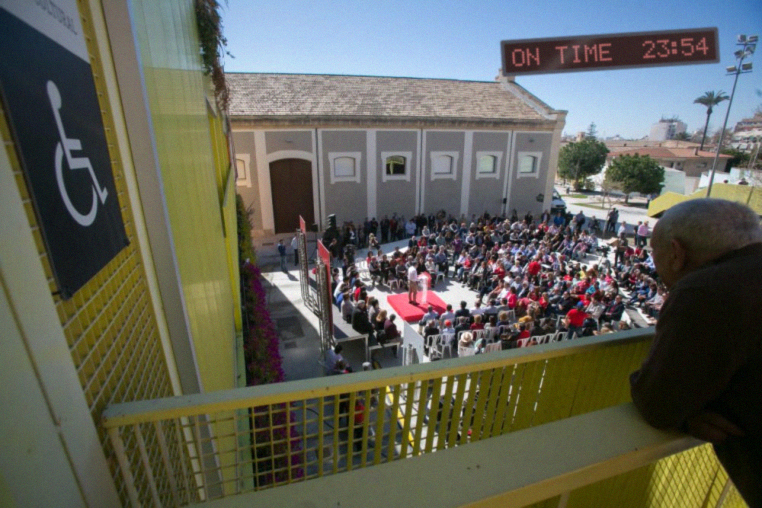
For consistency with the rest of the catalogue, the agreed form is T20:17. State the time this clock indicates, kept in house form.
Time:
T23:54
